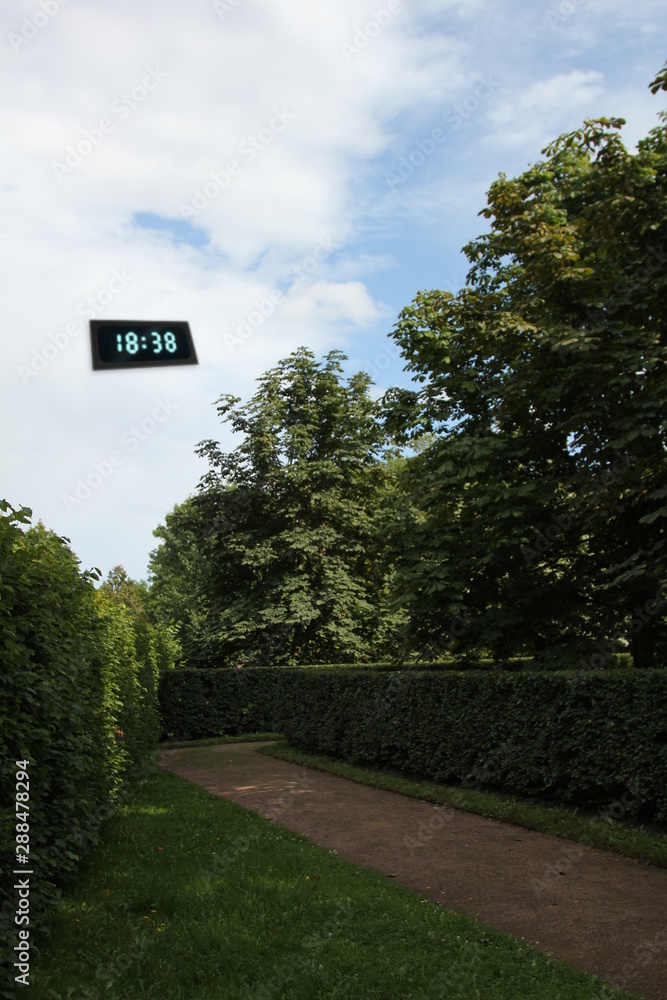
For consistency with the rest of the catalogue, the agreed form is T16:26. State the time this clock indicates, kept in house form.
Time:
T18:38
